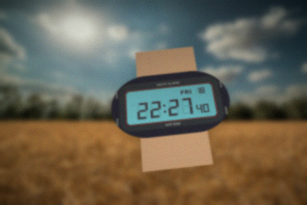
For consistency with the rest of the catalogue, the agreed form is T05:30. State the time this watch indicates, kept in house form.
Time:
T22:27
